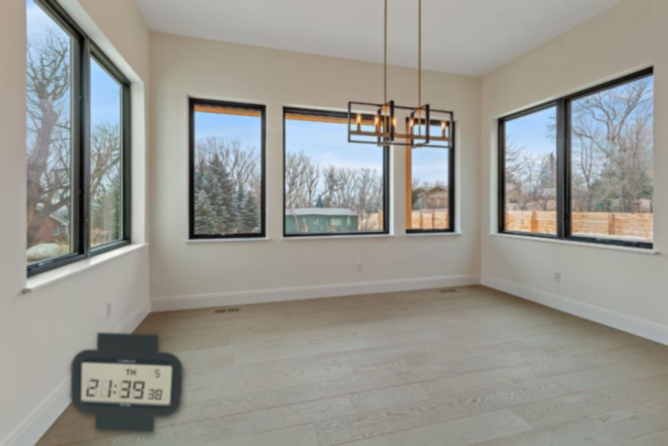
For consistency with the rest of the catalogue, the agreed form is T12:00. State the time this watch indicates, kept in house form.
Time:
T21:39
